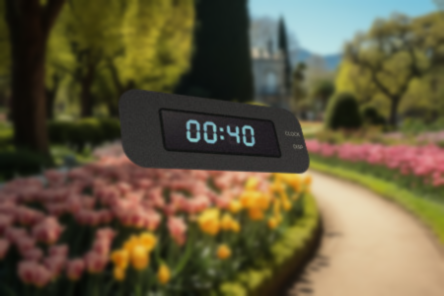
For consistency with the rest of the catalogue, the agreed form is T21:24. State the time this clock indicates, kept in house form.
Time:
T00:40
